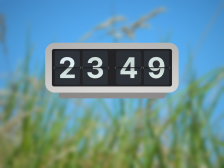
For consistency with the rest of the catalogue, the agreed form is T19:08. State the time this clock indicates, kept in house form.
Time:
T23:49
